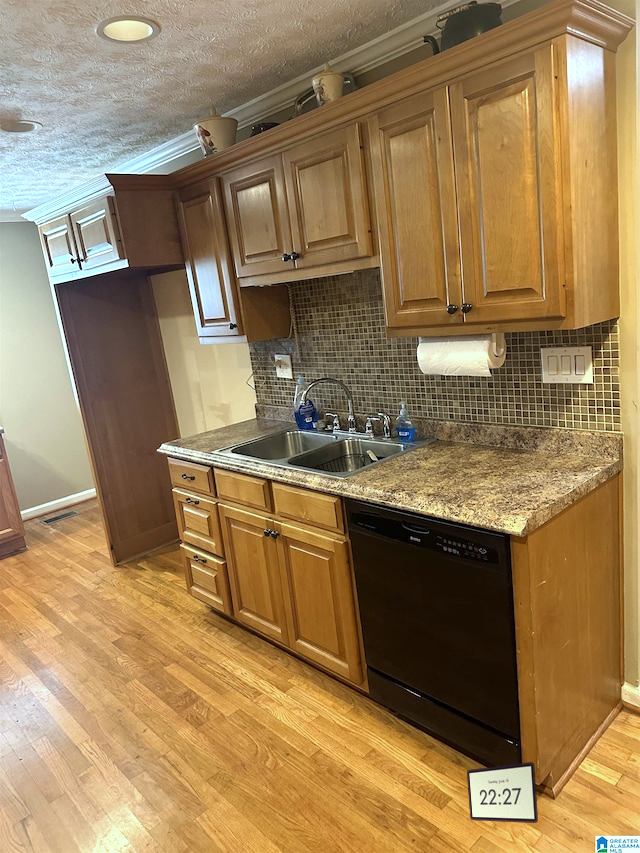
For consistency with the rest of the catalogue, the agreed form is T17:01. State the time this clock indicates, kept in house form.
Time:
T22:27
